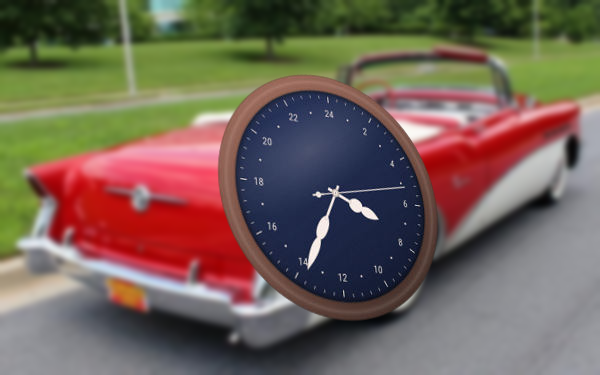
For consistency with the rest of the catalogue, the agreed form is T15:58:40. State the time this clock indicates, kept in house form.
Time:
T07:34:13
